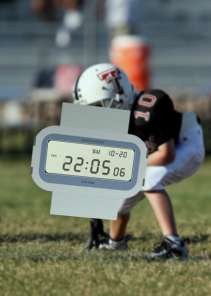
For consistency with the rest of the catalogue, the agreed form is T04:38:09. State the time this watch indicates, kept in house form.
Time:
T22:05:06
